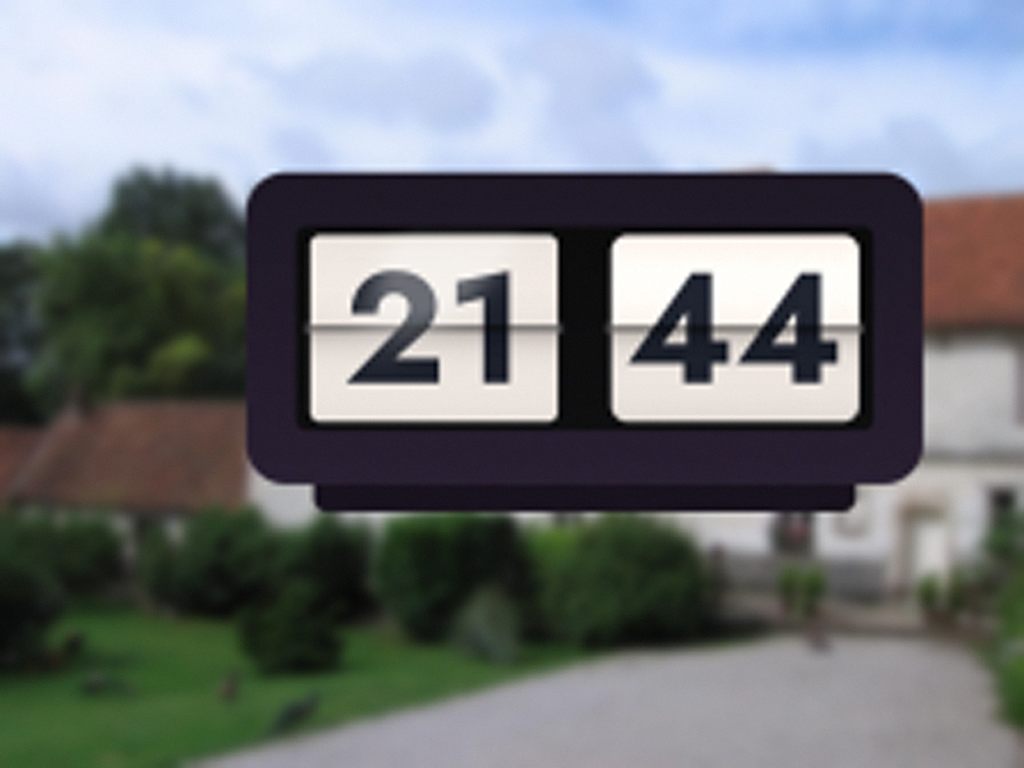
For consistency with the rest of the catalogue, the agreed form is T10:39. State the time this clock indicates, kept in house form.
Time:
T21:44
